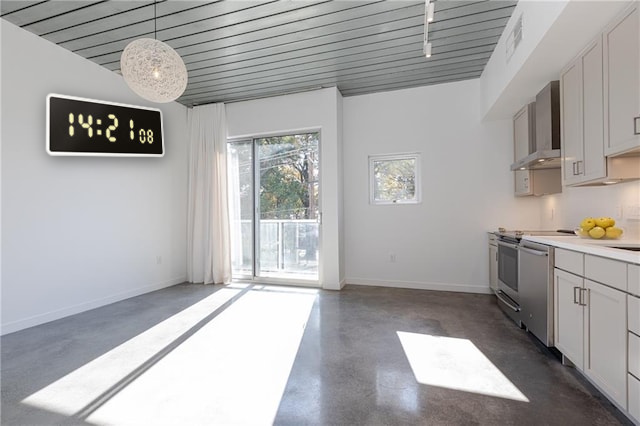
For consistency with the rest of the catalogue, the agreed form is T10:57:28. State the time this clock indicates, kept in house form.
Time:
T14:21:08
